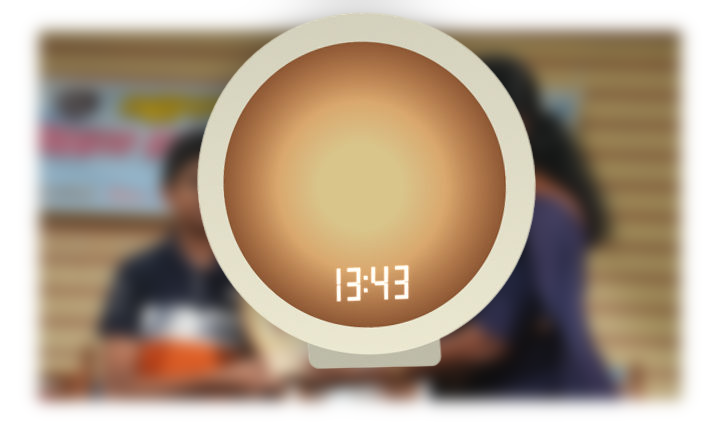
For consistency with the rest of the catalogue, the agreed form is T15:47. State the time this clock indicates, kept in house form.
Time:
T13:43
